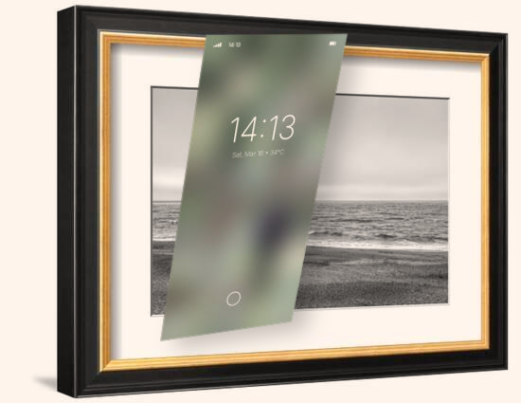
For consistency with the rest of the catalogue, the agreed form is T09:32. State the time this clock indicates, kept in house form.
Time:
T14:13
